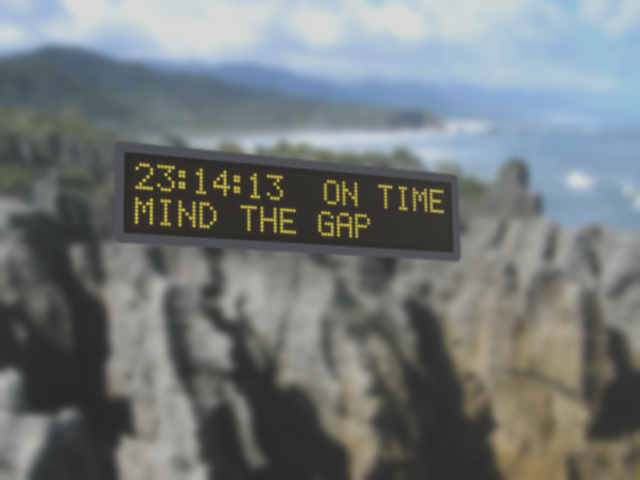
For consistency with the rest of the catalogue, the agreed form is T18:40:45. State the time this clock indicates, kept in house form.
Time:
T23:14:13
